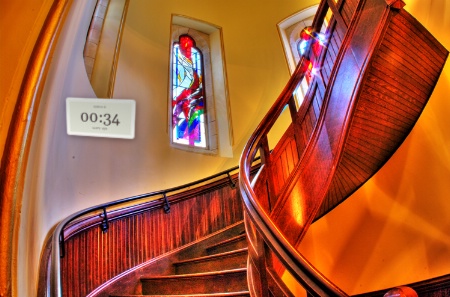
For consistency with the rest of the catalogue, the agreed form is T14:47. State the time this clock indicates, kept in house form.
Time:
T00:34
